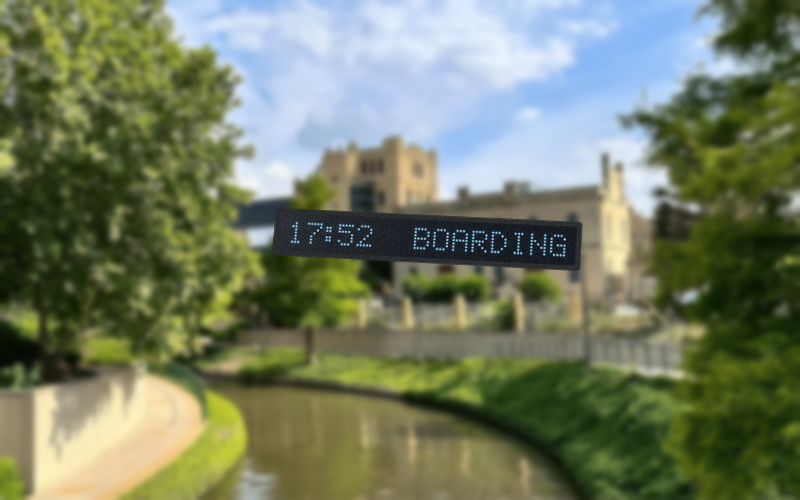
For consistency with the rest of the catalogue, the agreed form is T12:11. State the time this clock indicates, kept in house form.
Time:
T17:52
